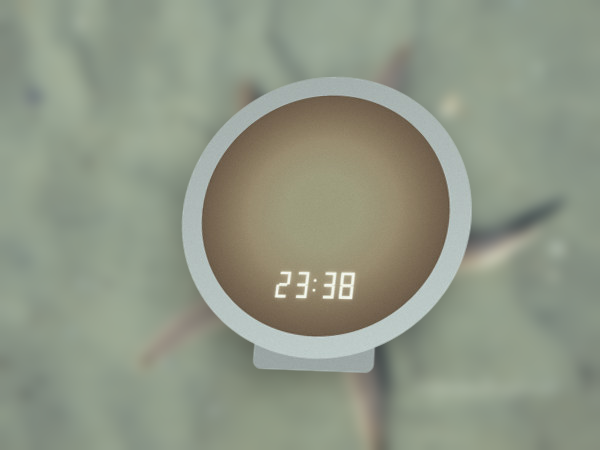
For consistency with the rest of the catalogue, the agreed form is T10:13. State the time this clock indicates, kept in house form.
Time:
T23:38
